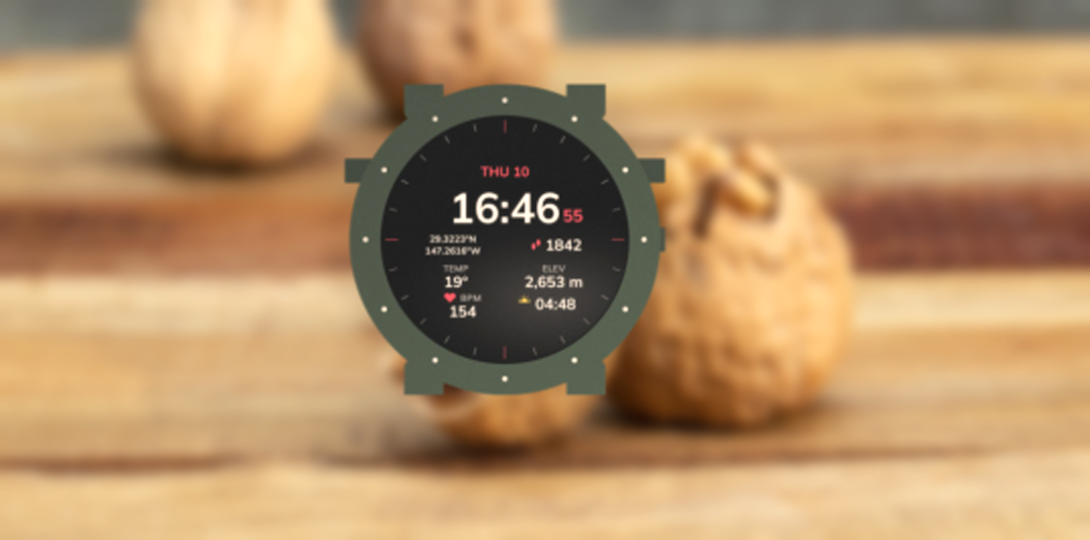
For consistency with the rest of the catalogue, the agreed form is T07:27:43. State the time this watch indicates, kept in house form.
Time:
T16:46:55
